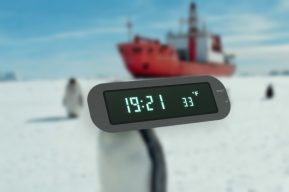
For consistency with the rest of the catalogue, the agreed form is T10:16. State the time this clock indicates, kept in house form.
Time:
T19:21
